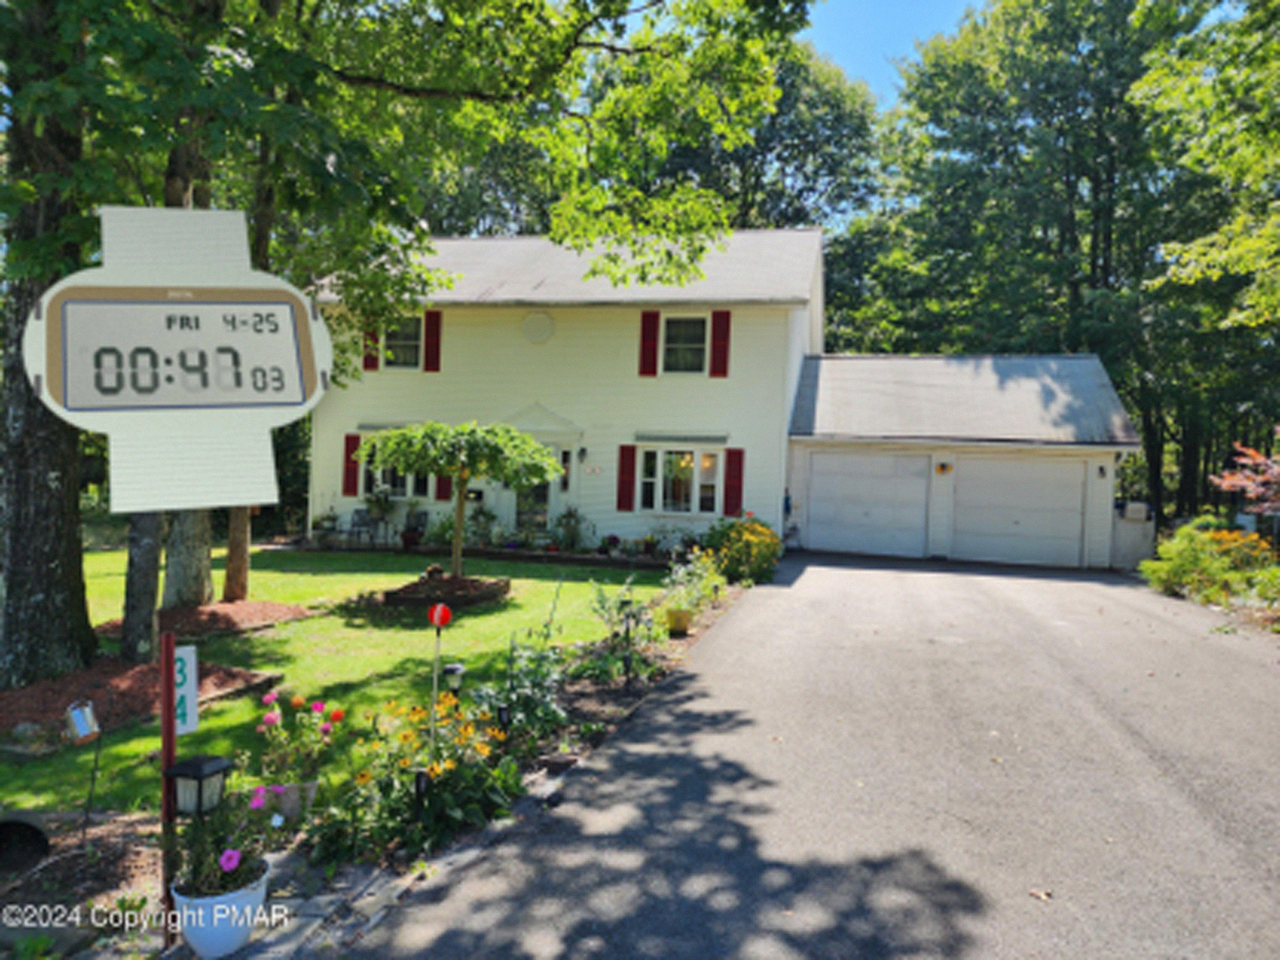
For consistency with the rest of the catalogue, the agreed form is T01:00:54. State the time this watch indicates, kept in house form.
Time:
T00:47:03
